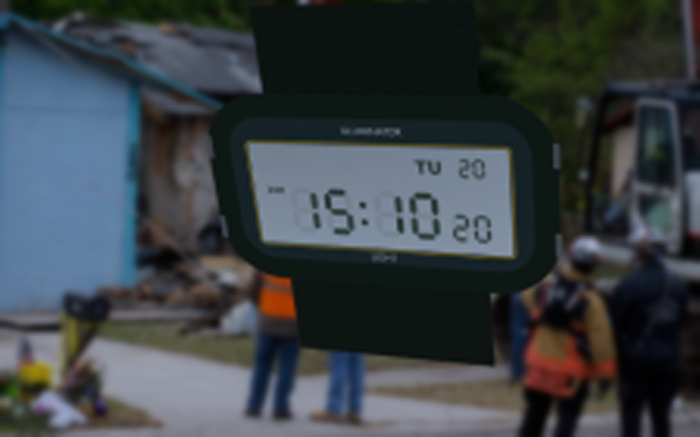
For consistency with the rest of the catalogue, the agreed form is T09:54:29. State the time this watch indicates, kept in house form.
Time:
T15:10:20
